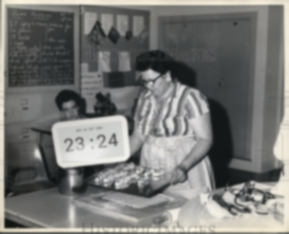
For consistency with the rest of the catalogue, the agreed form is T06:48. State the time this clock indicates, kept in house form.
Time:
T23:24
